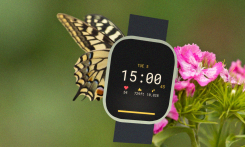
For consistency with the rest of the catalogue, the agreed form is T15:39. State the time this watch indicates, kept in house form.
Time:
T15:00
